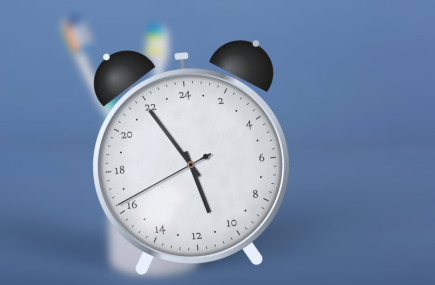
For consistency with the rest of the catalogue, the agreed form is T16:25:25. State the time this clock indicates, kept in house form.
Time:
T10:54:41
